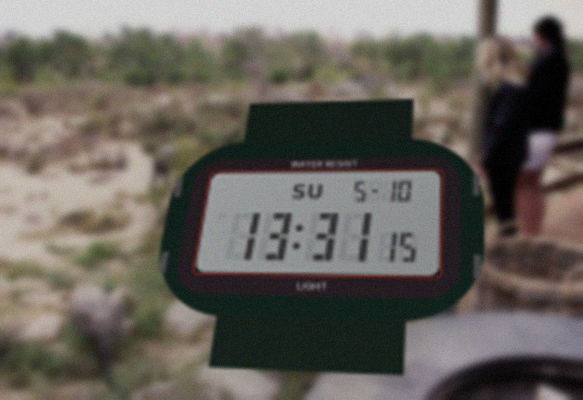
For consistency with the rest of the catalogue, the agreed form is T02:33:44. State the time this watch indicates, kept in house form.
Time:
T13:31:15
